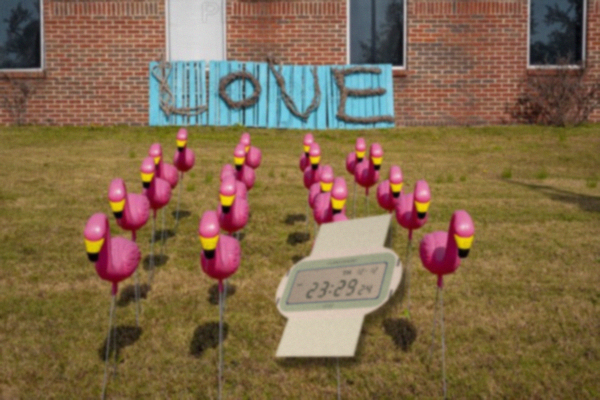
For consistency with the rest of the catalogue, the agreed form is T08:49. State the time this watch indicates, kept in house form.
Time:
T23:29
